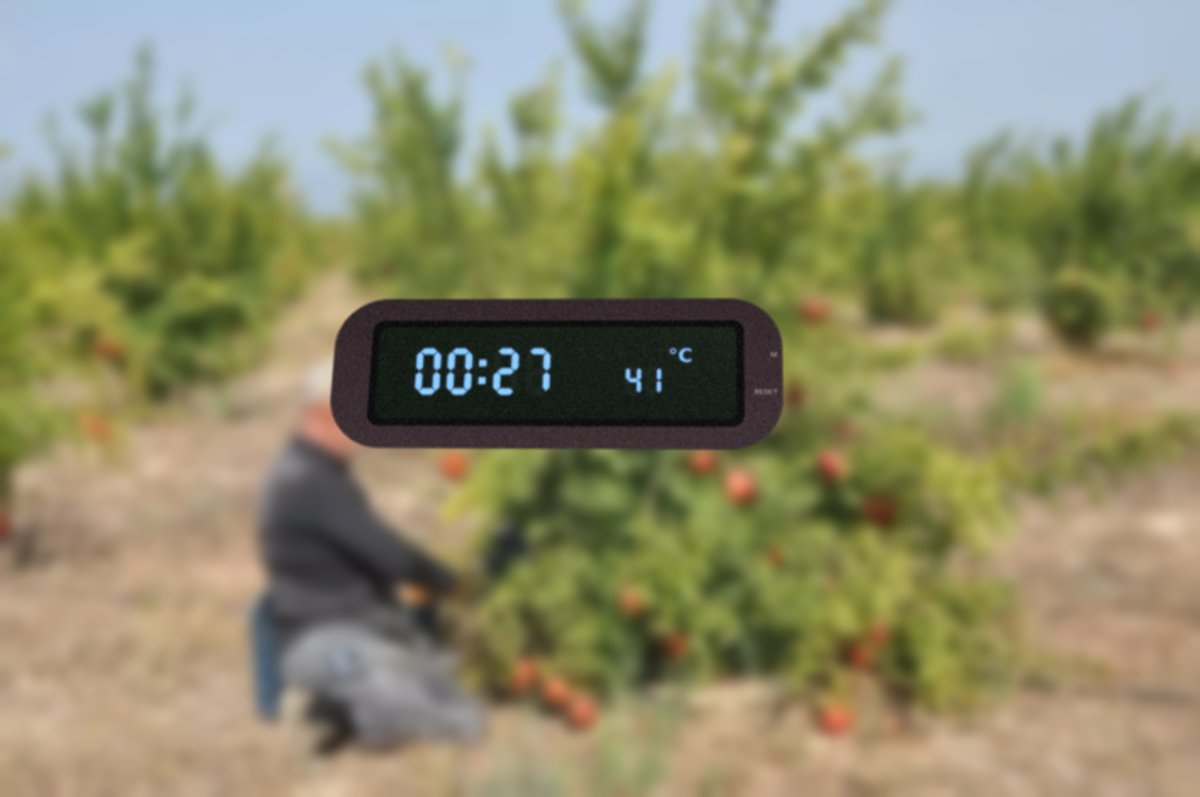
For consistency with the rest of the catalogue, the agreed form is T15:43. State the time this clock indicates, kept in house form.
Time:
T00:27
